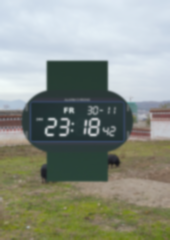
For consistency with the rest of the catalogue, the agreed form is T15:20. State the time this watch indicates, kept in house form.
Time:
T23:18
